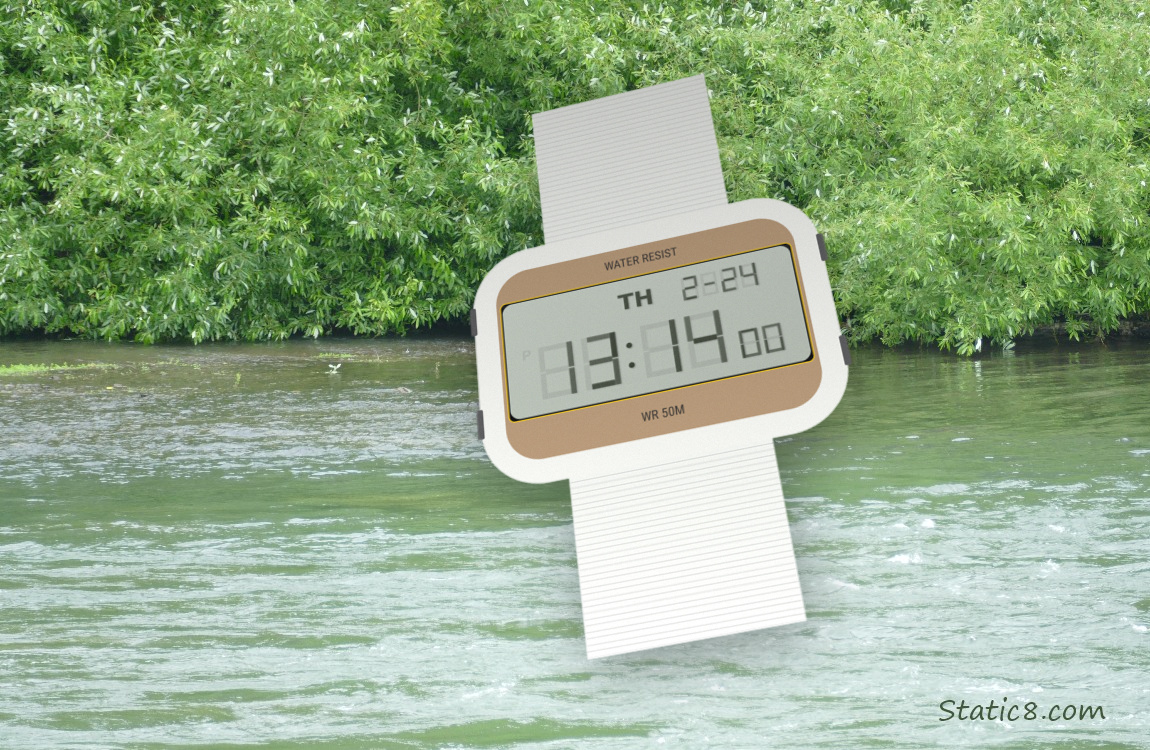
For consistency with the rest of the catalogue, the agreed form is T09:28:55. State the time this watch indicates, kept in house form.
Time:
T13:14:00
